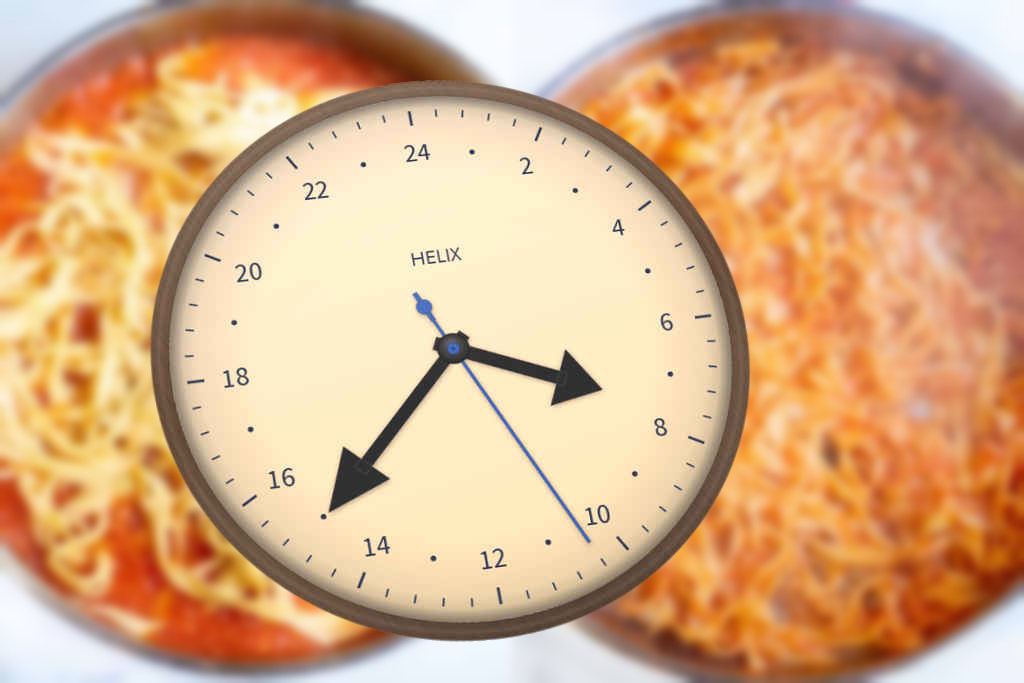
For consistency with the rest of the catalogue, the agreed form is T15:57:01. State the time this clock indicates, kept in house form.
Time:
T07:37:26
